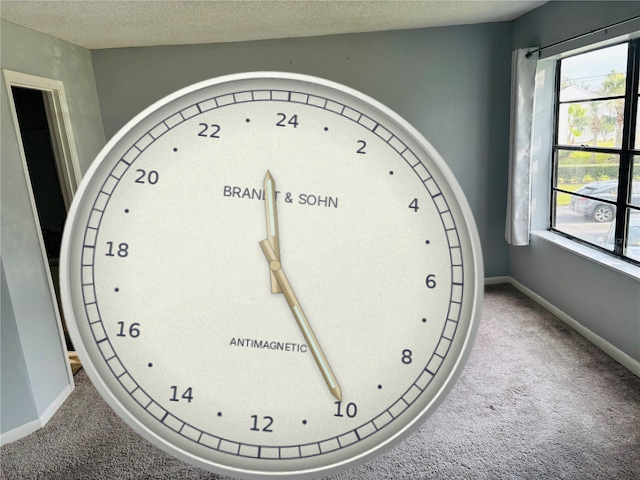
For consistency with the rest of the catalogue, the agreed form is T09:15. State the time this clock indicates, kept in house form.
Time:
T23:25
